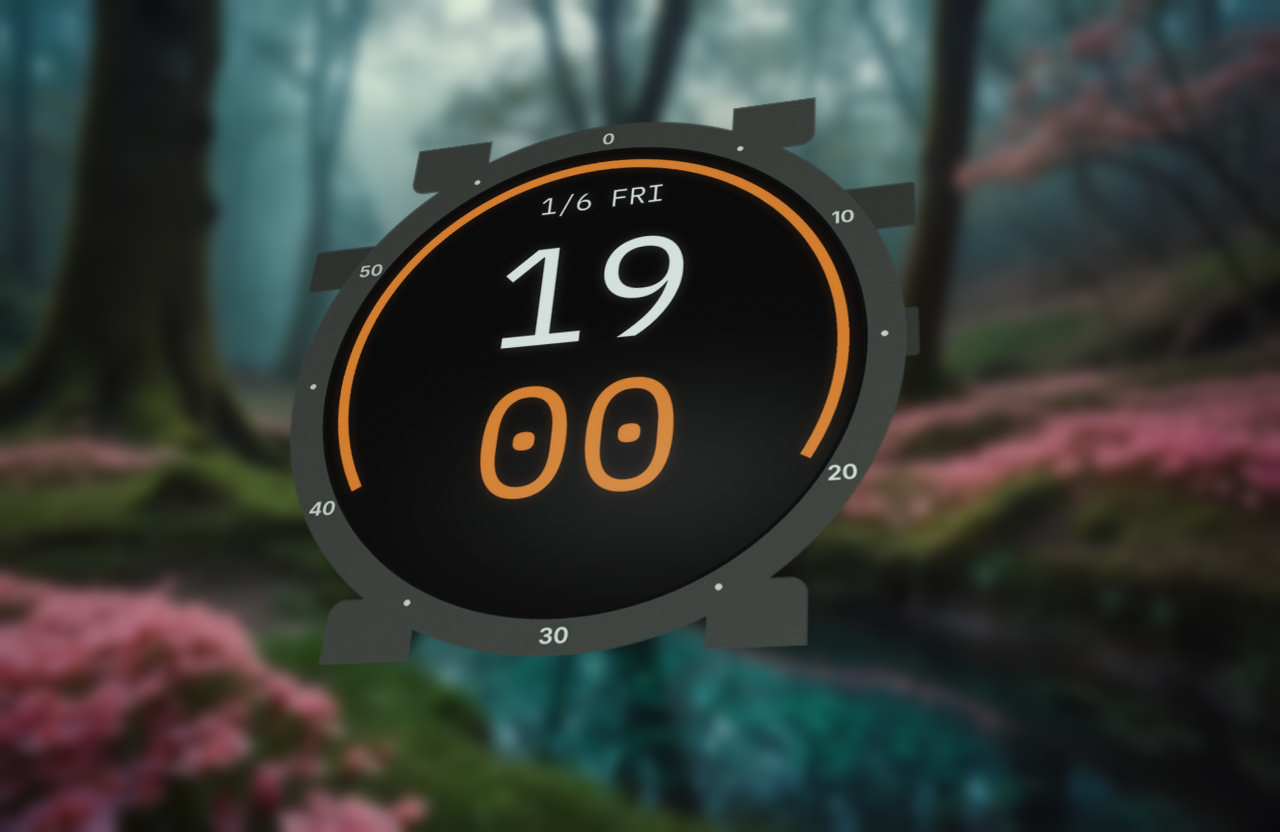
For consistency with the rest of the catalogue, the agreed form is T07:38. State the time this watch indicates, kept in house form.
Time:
T19:00
